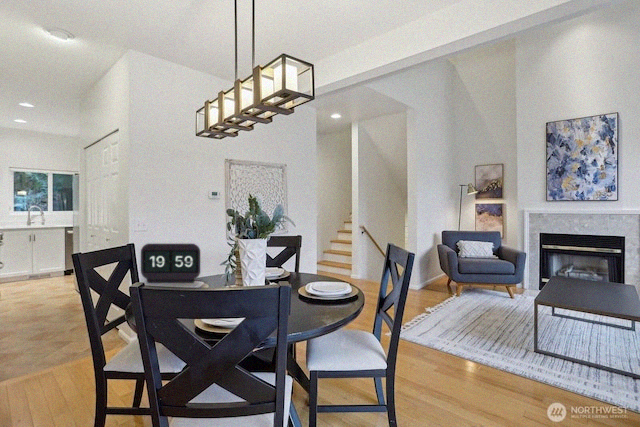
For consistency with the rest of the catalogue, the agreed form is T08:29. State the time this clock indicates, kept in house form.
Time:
T19:59
